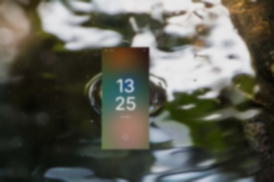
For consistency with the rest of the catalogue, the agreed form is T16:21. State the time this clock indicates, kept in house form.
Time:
T13:25
